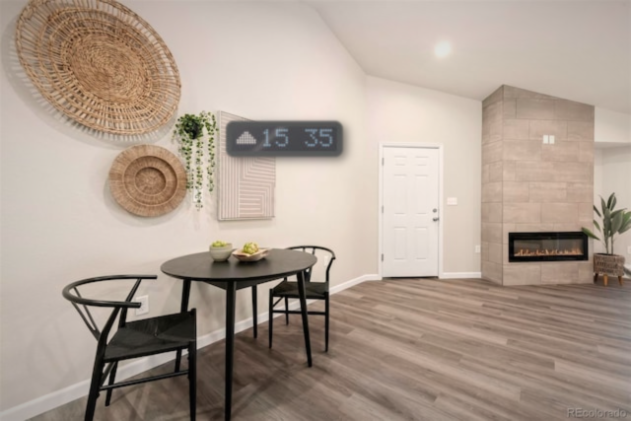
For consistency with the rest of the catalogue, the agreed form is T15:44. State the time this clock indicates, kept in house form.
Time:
T15:35
